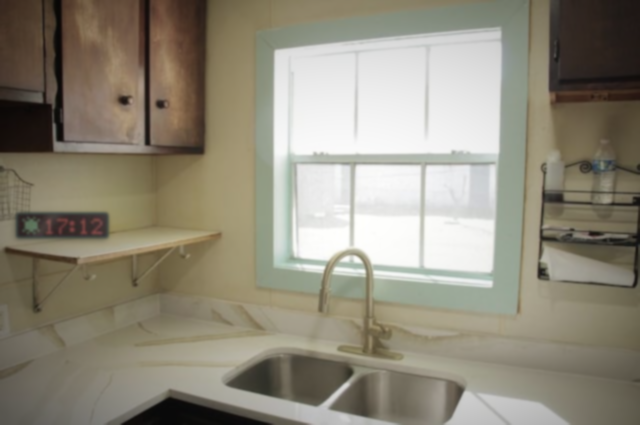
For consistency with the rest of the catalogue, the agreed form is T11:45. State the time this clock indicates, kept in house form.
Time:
T17:12
